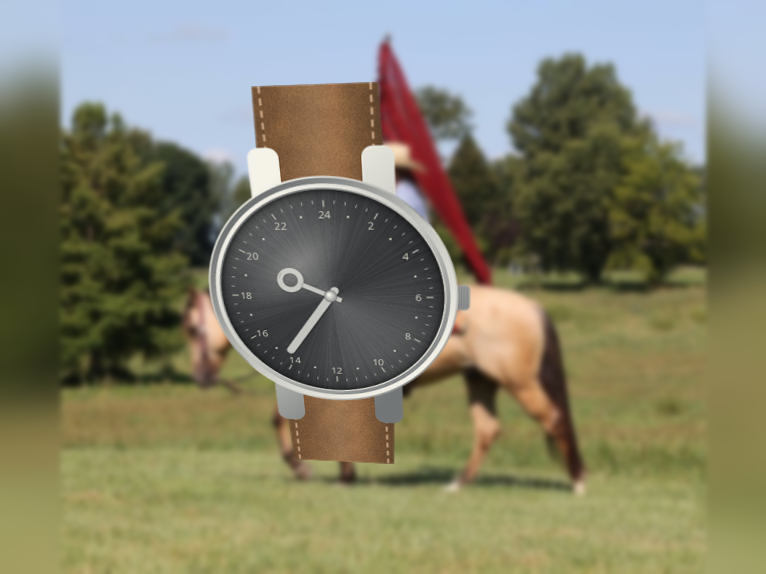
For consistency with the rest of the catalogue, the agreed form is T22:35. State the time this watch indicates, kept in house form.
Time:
T19:36
